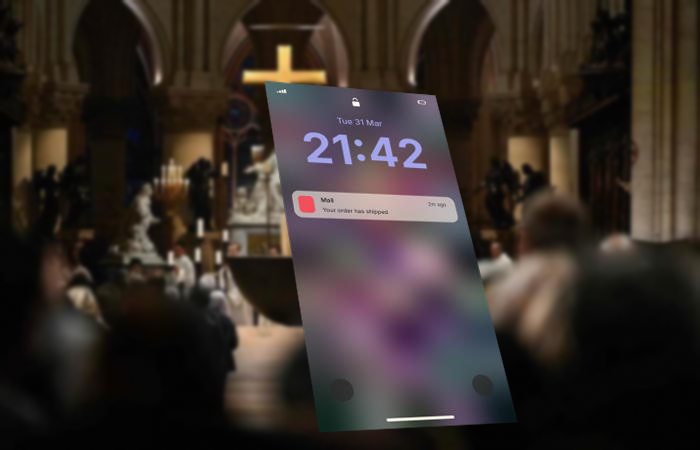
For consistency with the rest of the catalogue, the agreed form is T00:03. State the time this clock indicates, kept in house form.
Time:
T21:42
